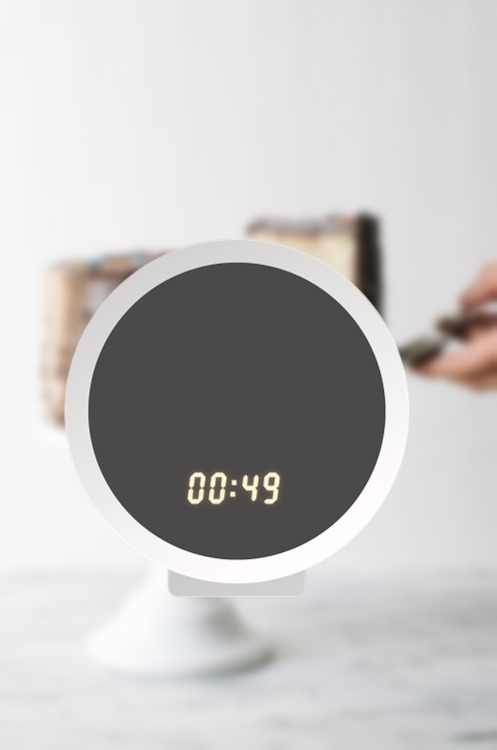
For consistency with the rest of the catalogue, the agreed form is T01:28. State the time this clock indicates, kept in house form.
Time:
T00:49
